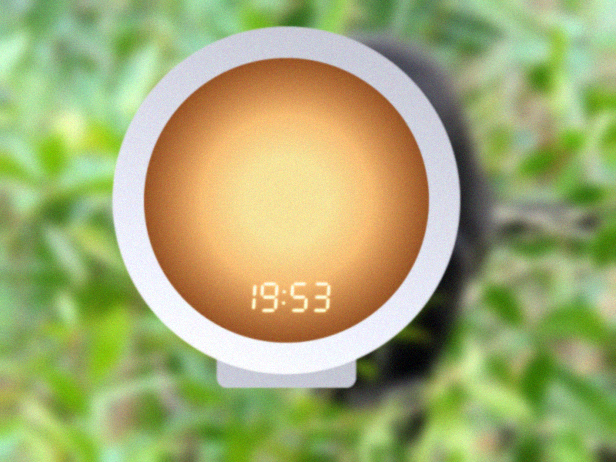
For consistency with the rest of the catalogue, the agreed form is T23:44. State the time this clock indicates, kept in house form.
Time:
T19:53
